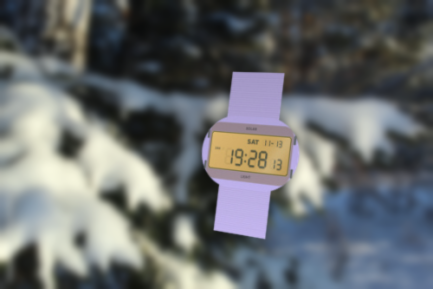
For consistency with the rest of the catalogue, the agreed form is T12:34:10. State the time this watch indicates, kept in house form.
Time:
T19:28:13
